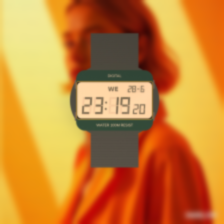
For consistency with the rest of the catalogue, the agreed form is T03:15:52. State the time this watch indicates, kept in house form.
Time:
T23:19:20
